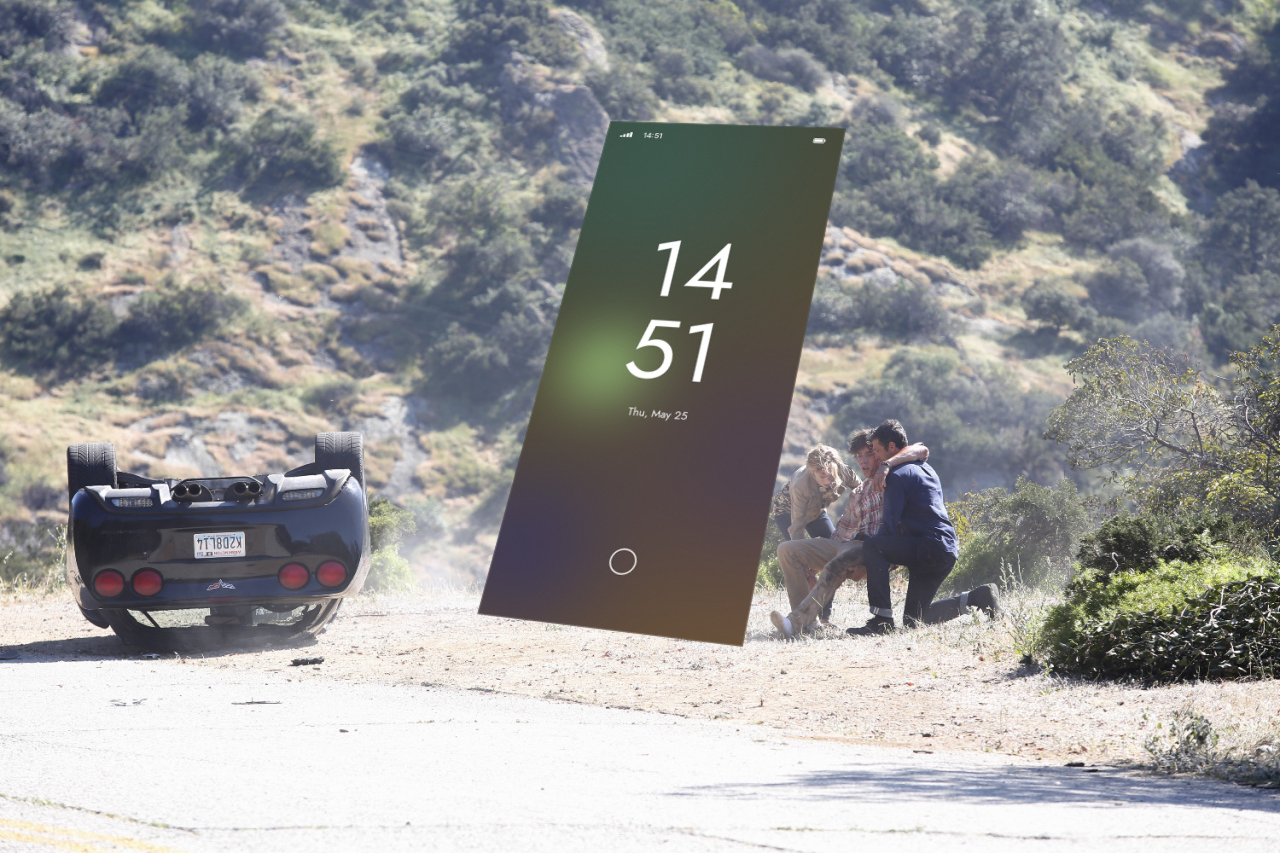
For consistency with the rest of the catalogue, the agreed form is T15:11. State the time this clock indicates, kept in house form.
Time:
T14:51
